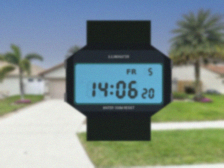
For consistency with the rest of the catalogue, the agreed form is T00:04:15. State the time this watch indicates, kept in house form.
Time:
T14:06:20
